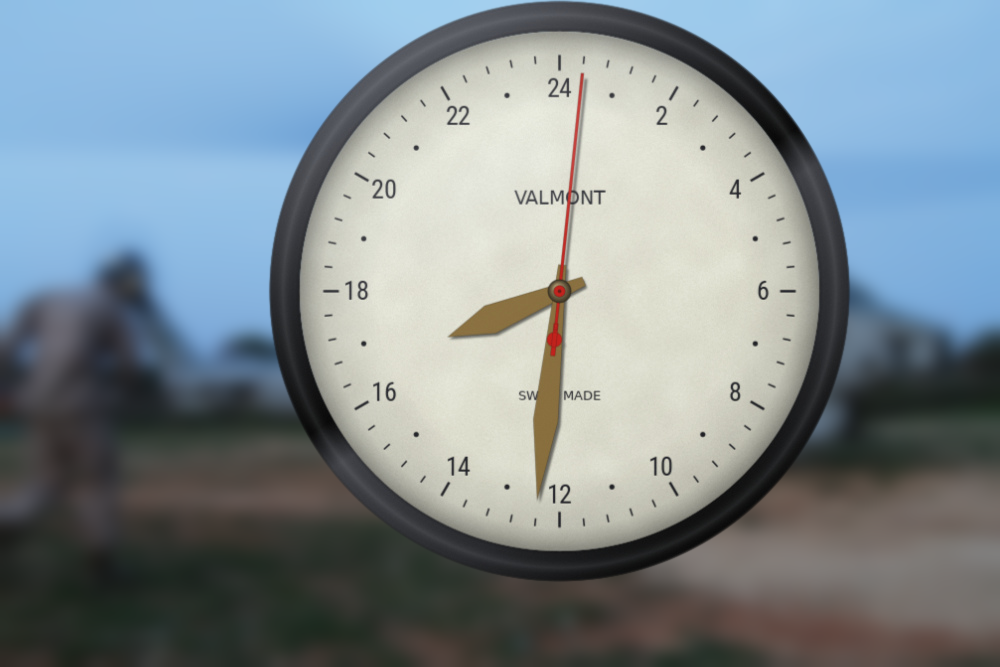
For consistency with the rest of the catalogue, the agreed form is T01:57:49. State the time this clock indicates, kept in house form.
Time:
T16:31:01
